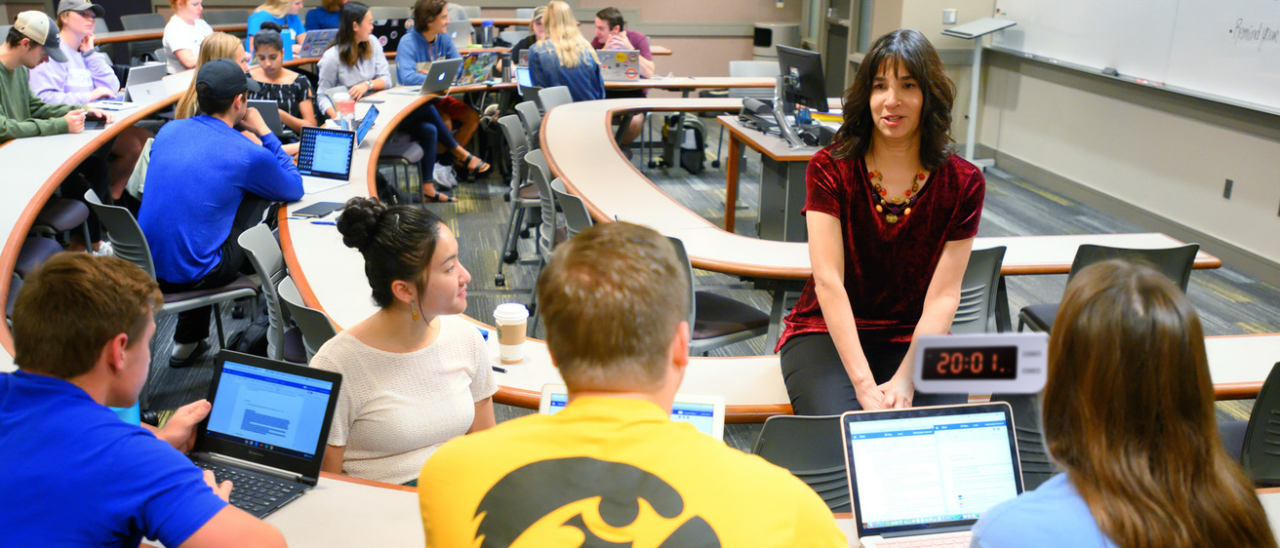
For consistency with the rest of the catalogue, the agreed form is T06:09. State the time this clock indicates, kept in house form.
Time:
T20:01
